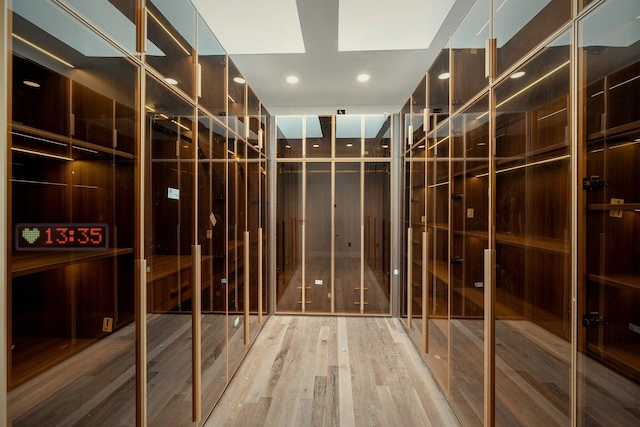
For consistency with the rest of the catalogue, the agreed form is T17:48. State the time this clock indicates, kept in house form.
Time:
T13:35
